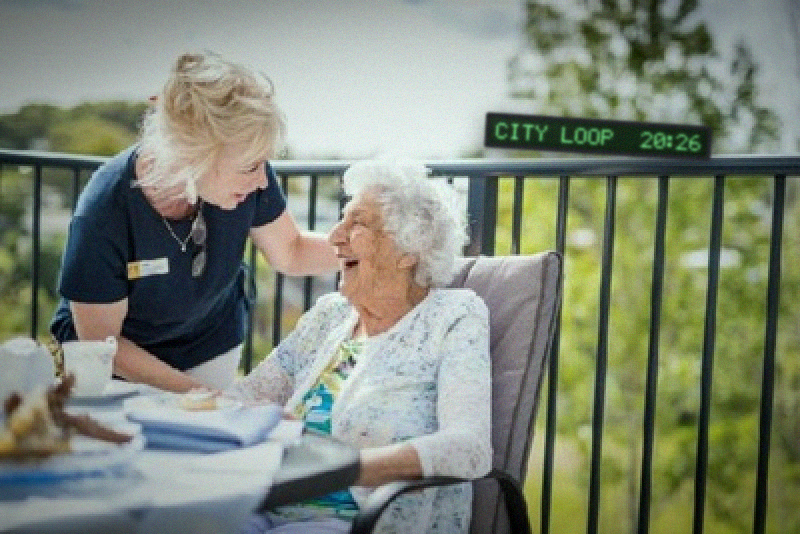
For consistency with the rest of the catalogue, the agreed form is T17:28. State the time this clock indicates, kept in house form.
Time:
T20:26
